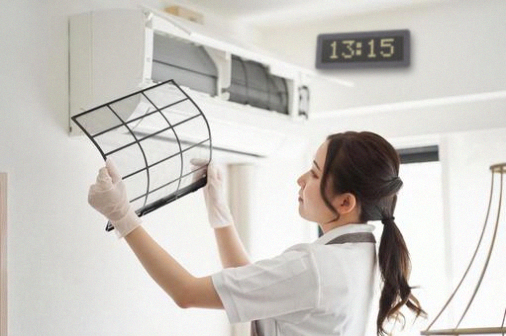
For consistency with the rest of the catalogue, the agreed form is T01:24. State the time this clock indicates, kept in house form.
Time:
T13:15
